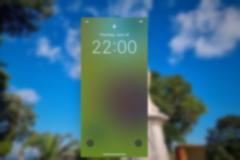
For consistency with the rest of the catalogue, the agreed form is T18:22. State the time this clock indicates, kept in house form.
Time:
T22:00
